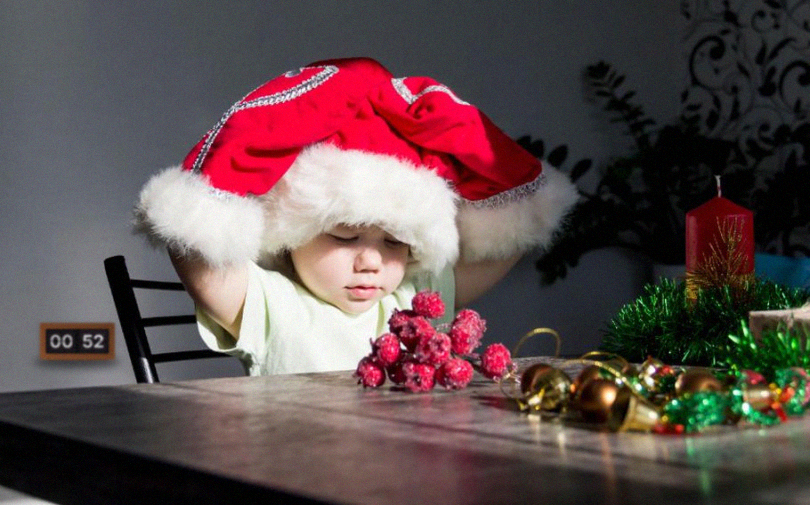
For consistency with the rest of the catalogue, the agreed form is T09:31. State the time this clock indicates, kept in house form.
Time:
T00:52
